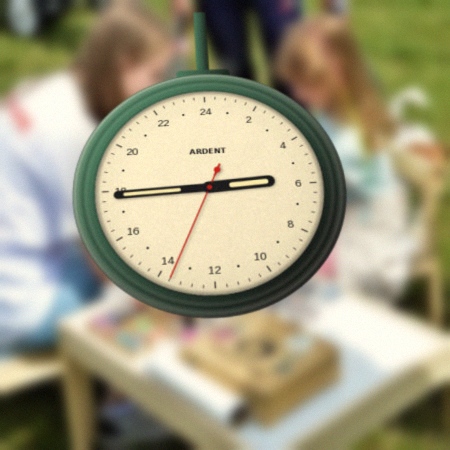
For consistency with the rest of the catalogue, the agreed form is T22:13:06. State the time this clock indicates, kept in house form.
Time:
T05:44:34
